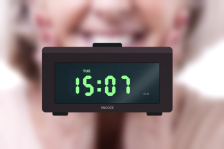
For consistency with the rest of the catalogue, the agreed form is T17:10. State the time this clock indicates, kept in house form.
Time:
T15:07
